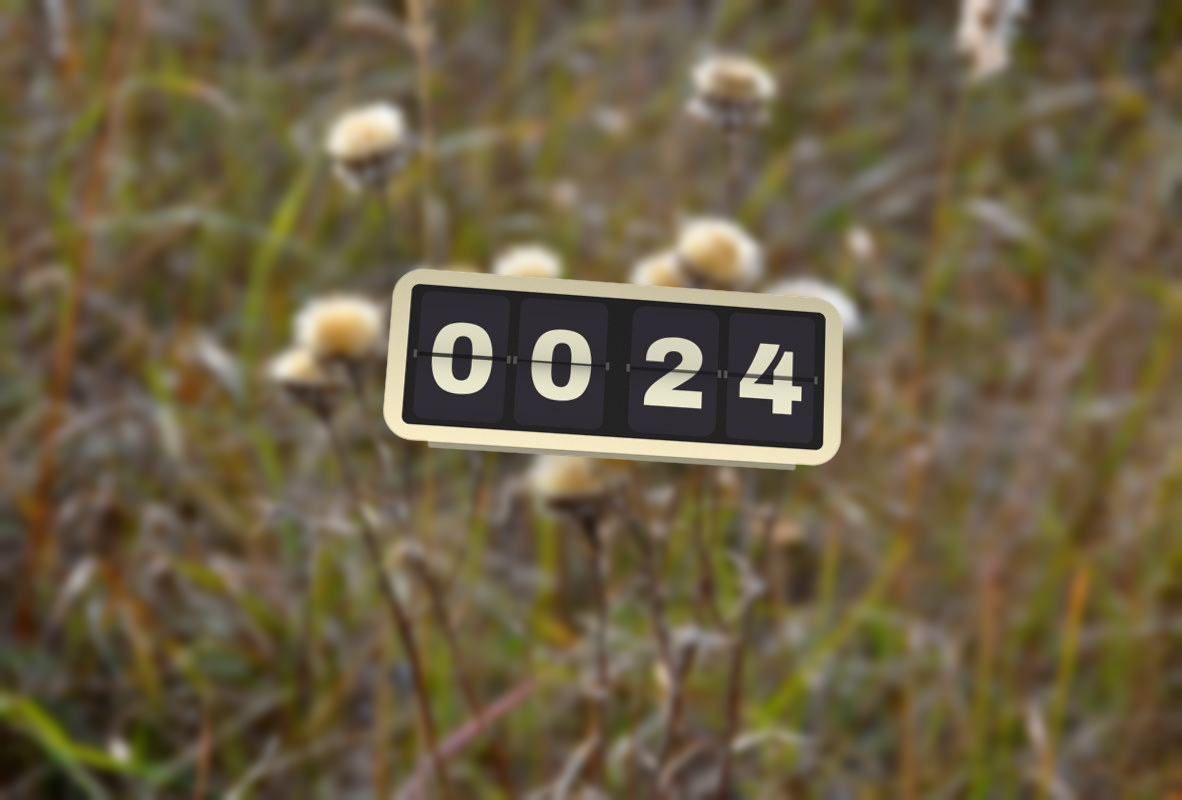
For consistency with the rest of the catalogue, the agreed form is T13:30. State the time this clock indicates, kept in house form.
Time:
T00:24
